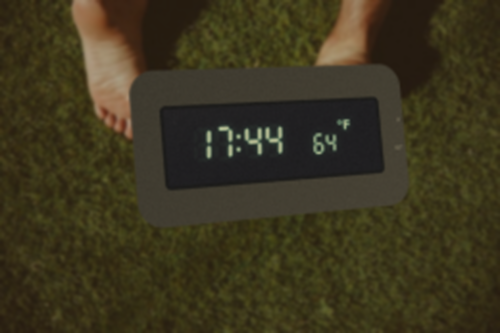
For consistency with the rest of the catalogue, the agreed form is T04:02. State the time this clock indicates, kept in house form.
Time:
T17:44
